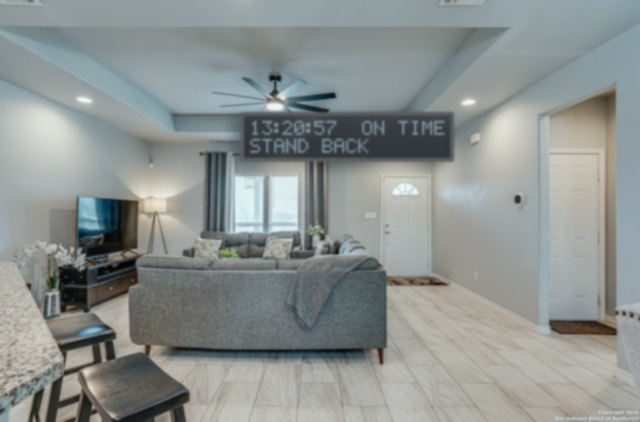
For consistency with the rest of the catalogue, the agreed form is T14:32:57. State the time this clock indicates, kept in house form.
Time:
T13:20:57
